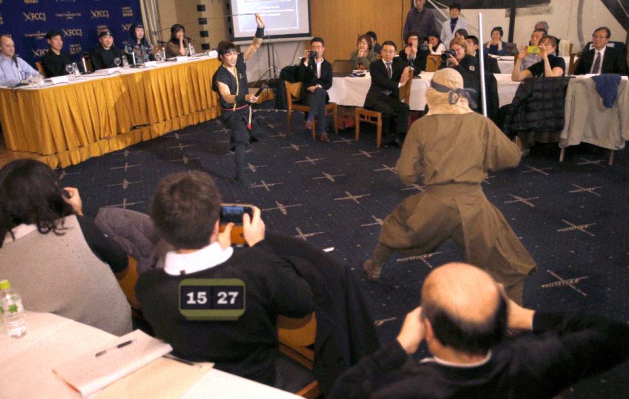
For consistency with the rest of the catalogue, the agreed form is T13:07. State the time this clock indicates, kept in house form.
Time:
T15:27
